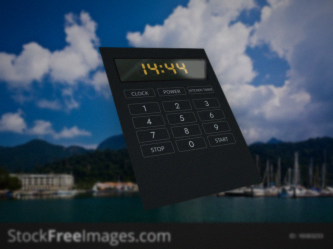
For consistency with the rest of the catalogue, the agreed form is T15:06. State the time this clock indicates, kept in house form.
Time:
T14:44
